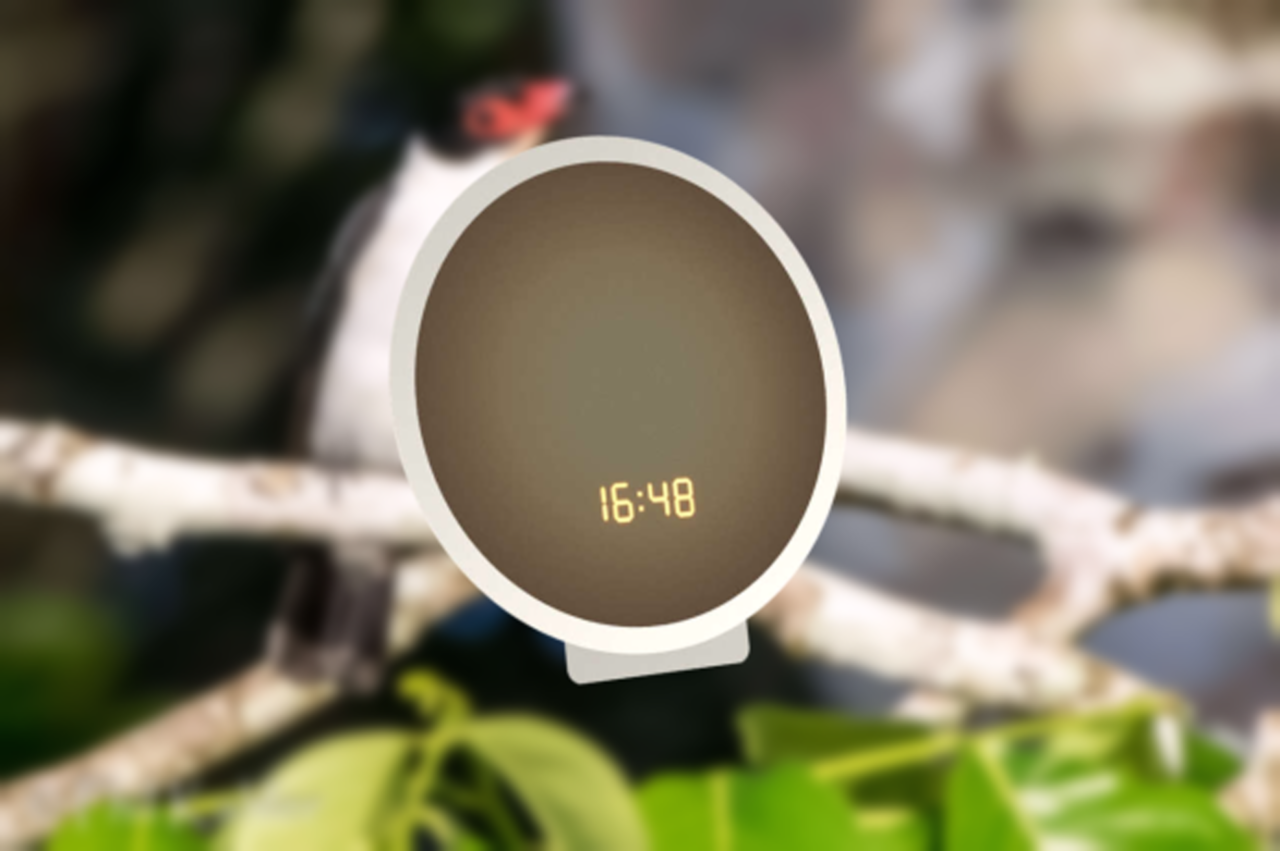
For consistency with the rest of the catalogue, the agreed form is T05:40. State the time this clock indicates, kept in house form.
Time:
T16:48
